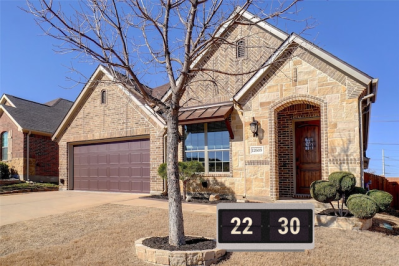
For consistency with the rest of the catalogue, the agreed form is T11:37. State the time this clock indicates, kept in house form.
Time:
T22:30
